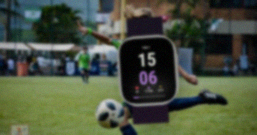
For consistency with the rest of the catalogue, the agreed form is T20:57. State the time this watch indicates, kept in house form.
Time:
T15:06
